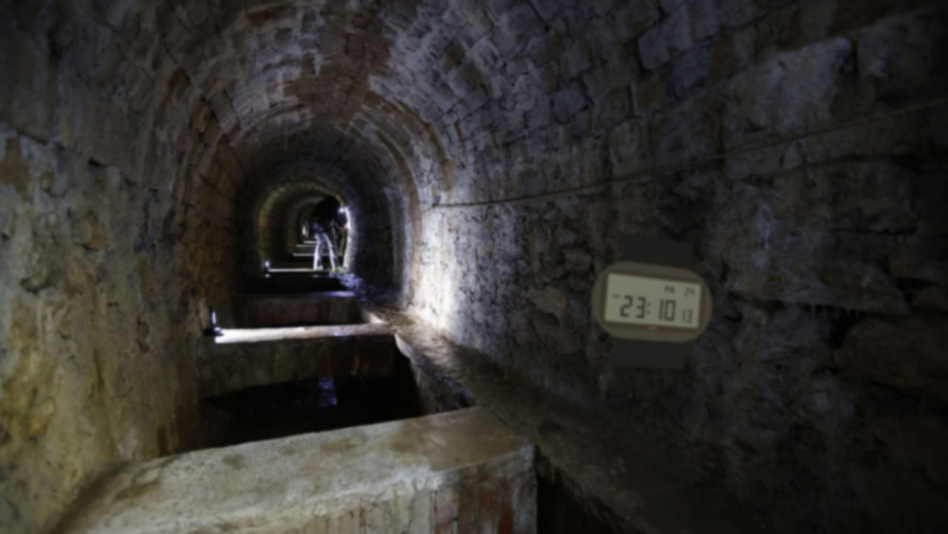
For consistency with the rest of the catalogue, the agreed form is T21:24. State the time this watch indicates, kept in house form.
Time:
T23:10
